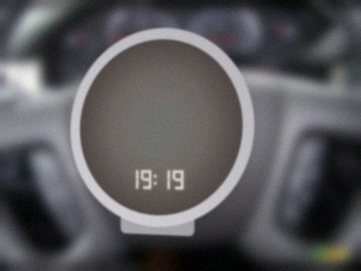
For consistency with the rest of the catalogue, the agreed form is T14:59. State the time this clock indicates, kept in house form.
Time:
T19:19
